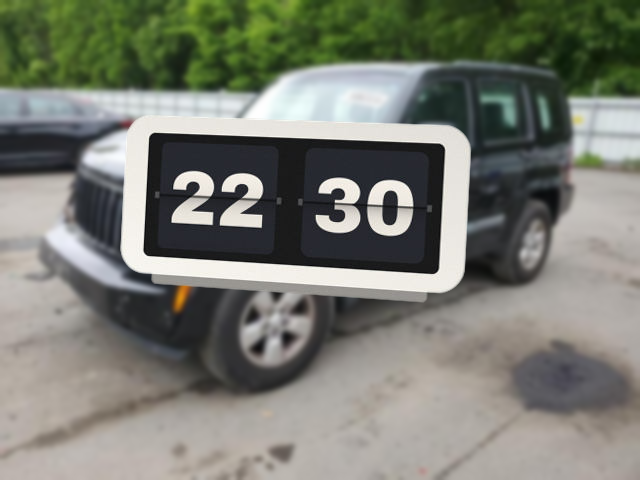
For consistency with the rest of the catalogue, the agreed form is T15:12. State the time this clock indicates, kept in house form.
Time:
T22:30
